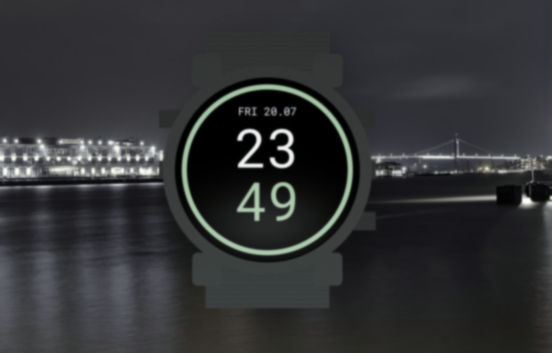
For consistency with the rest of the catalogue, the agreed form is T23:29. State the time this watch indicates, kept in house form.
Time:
T23:49
